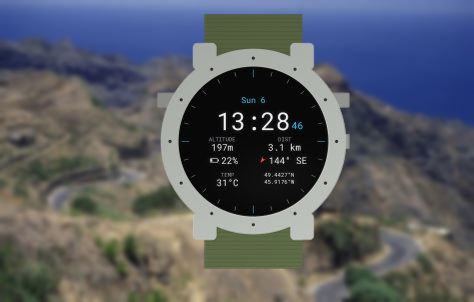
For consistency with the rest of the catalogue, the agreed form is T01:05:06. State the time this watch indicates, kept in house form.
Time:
T13:28:46
